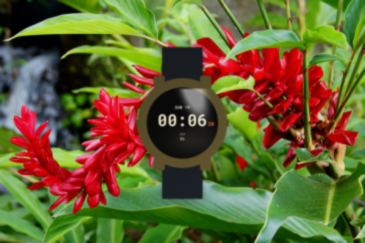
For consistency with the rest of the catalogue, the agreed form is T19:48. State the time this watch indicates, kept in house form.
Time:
T00:06
